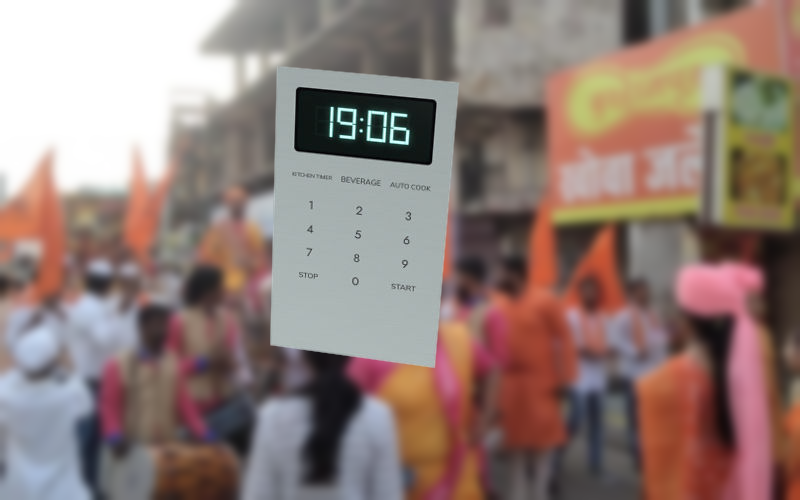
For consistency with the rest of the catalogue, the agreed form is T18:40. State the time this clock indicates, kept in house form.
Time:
T19:06
